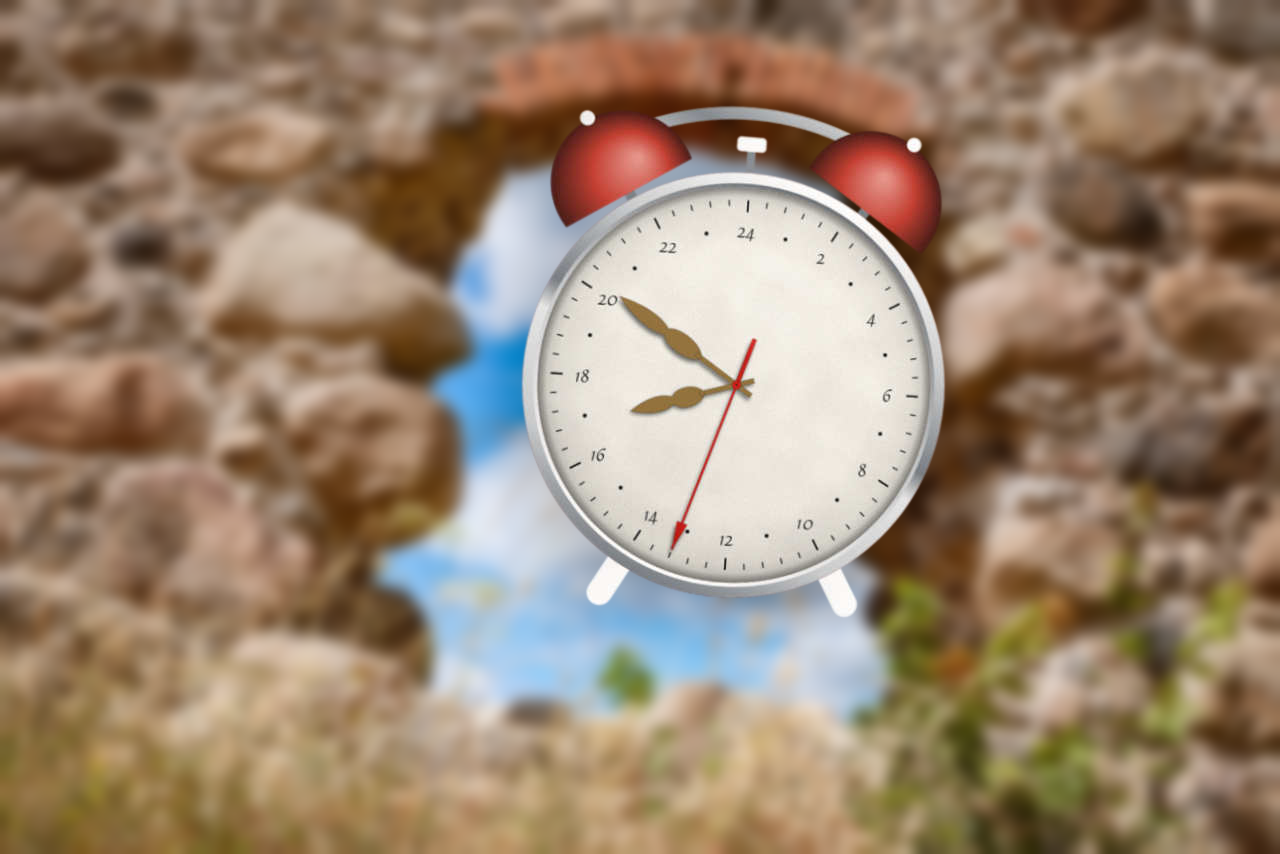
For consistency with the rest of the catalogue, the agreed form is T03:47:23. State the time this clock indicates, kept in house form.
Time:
T16:50:33
